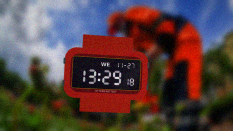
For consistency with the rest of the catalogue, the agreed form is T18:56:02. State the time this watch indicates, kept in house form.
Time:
T13:29:18
